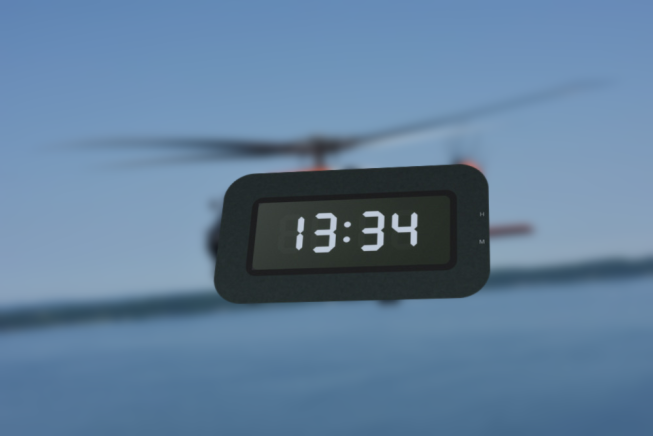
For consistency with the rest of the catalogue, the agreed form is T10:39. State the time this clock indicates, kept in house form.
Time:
T13:34
